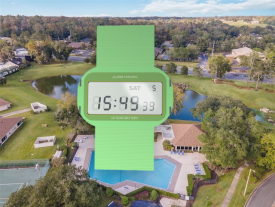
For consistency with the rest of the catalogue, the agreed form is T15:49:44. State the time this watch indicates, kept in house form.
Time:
T15:49:39
